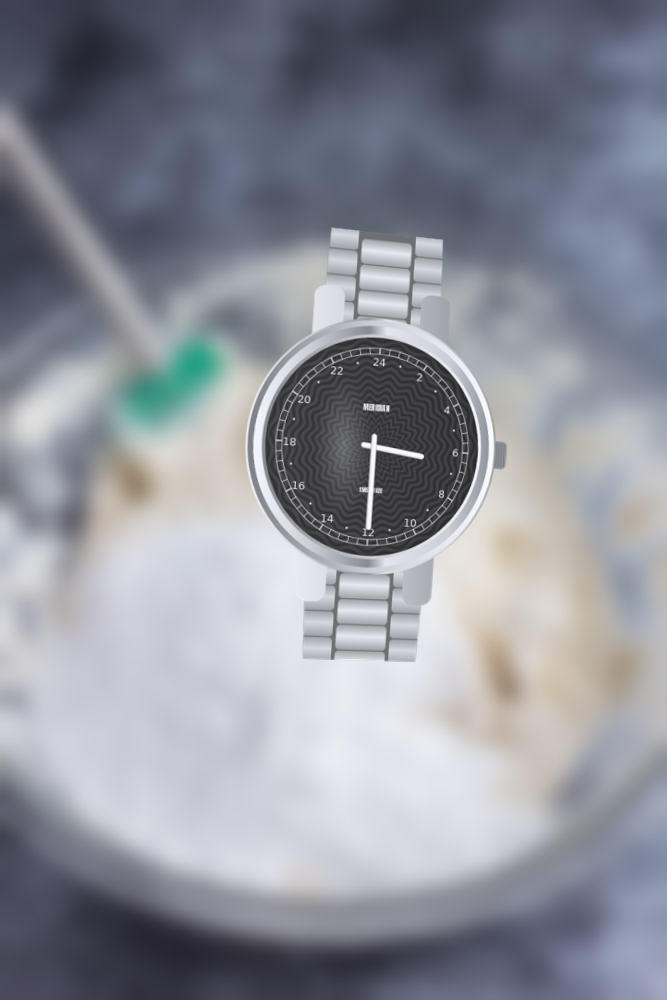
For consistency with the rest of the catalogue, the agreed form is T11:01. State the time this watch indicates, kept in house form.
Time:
T06:30
